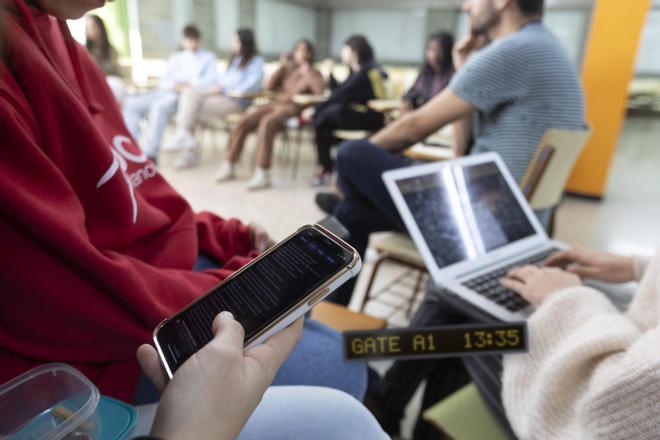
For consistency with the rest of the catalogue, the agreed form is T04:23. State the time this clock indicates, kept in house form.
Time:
T13:35
